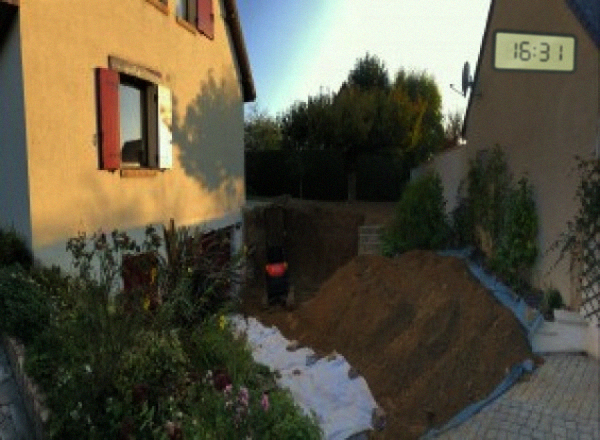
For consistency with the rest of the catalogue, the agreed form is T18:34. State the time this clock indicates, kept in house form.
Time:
T16:31
